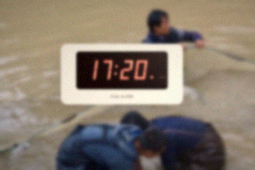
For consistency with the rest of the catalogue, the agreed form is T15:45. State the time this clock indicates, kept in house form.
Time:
T17:20
